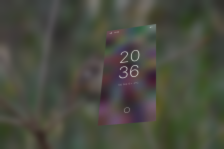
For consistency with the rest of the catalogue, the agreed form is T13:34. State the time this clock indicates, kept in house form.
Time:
T20:36
